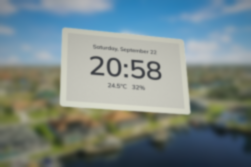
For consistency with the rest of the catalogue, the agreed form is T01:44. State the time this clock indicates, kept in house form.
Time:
T20:58
